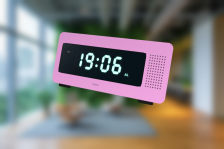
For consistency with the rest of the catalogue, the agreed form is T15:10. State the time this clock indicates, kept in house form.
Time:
T19:06
